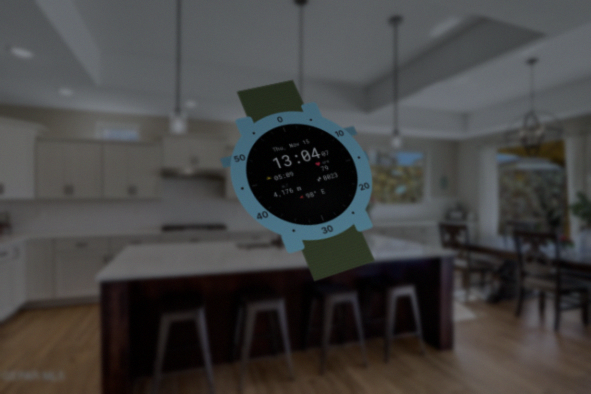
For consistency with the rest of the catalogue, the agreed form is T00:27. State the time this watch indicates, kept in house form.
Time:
T13:04
